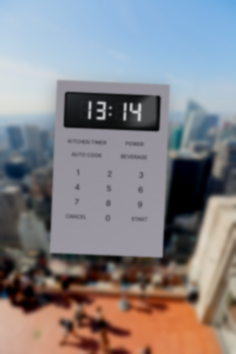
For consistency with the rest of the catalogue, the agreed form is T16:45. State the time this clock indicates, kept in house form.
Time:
T13:14
